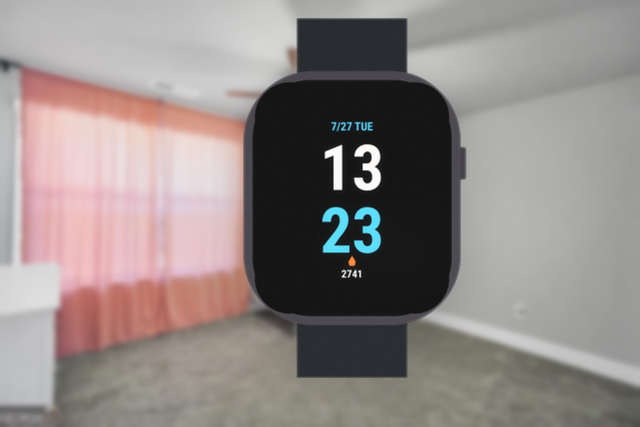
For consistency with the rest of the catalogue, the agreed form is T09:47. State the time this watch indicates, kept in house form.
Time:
T13:23
